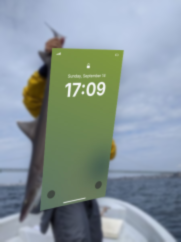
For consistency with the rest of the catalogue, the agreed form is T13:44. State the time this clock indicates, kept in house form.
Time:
T17:09
